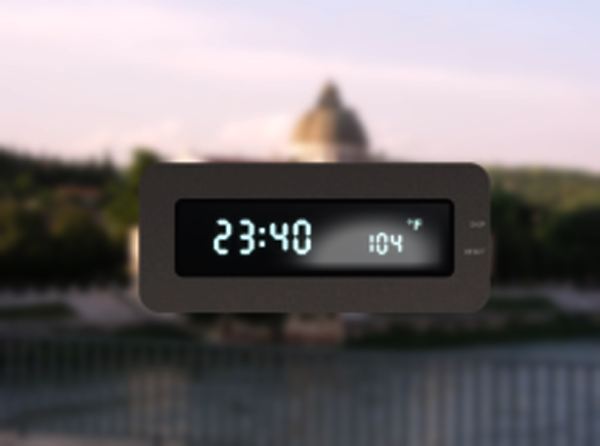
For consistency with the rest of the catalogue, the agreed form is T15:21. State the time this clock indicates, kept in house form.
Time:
T23:40
